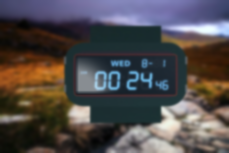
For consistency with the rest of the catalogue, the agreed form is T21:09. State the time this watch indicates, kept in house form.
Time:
T00:24
